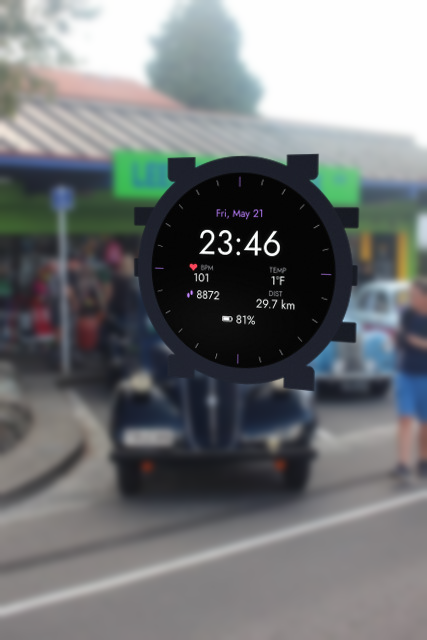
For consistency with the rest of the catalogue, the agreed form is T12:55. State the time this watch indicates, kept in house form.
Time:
T23:46
